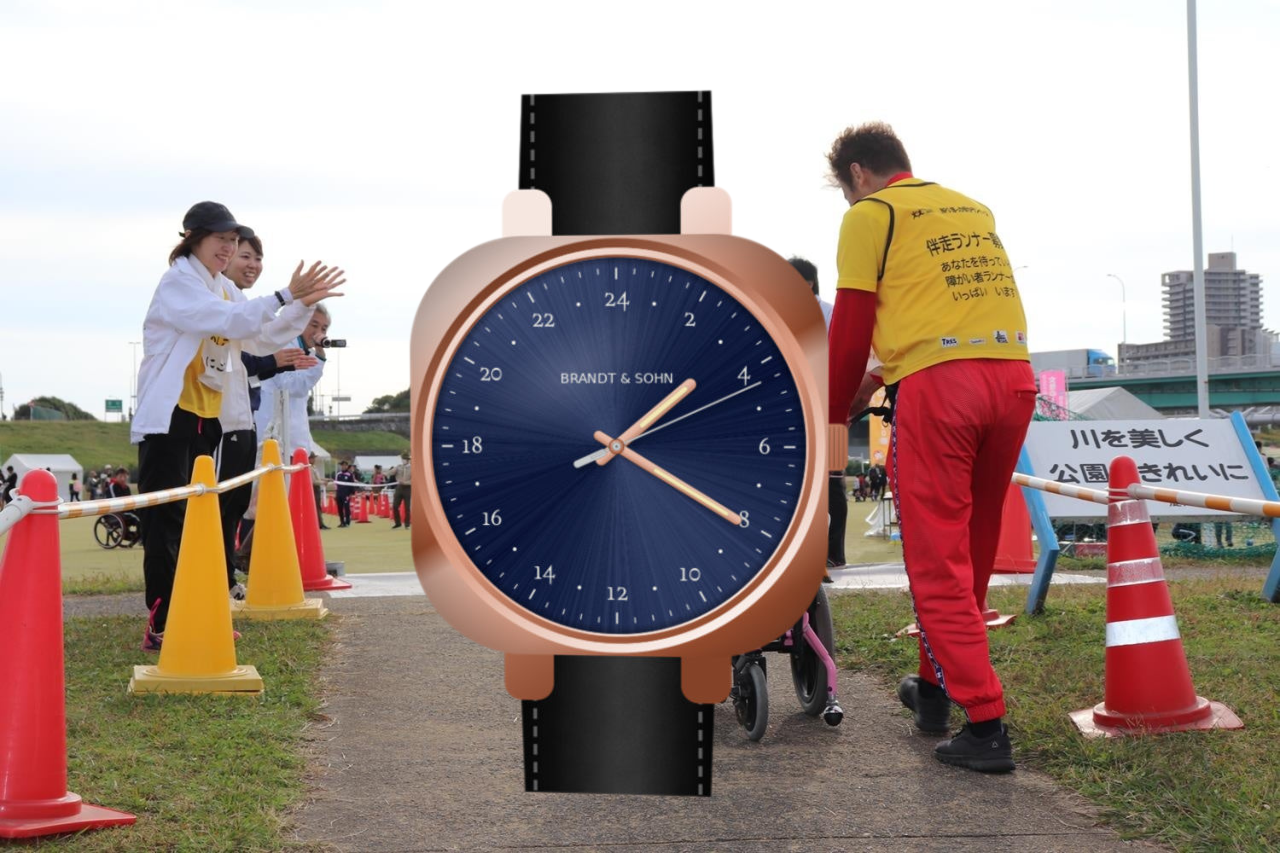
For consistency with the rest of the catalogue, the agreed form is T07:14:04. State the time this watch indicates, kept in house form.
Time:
T03:20:11
